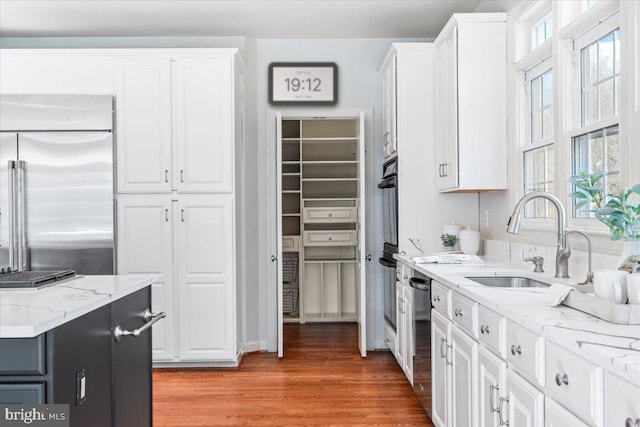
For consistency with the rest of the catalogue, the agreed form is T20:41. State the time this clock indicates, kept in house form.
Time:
T19:12
